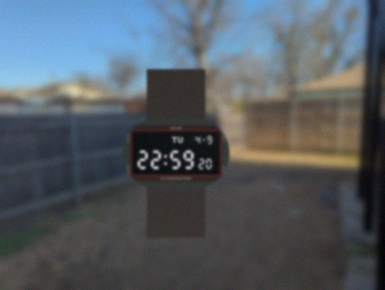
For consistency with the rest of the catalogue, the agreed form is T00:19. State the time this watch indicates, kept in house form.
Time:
T22:59
